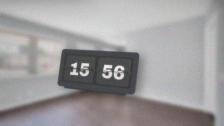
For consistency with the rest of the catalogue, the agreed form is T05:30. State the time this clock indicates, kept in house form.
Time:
T15:56
